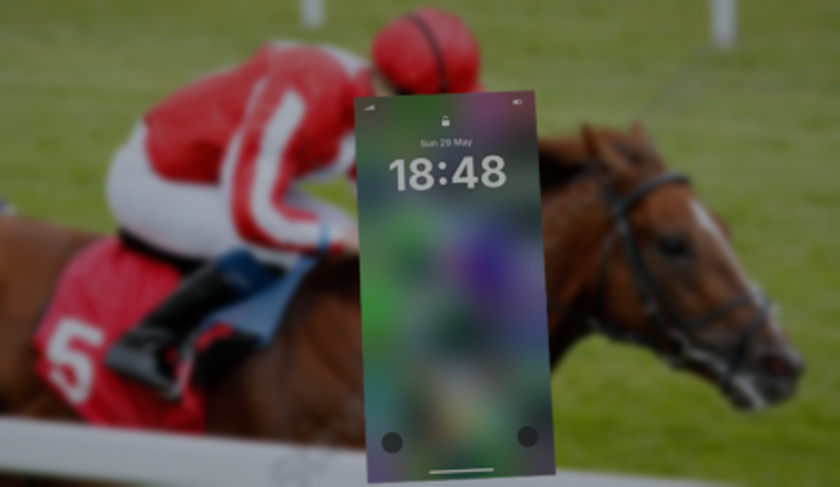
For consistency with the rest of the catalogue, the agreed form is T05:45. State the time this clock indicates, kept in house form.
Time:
T18:48
